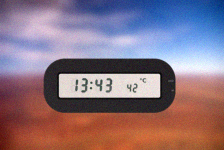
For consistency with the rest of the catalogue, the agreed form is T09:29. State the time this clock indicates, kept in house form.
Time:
T13:43
